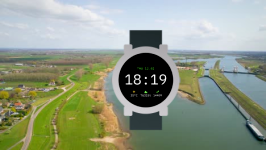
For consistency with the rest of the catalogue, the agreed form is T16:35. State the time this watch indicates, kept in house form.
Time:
T18:19
